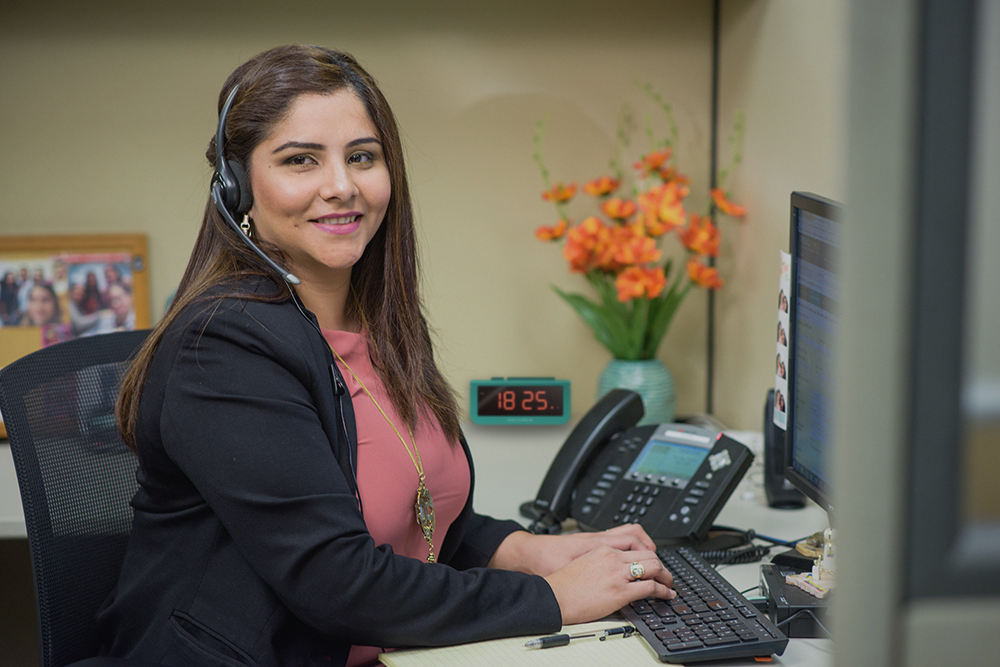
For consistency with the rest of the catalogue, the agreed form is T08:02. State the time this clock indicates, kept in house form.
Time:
T18:25
